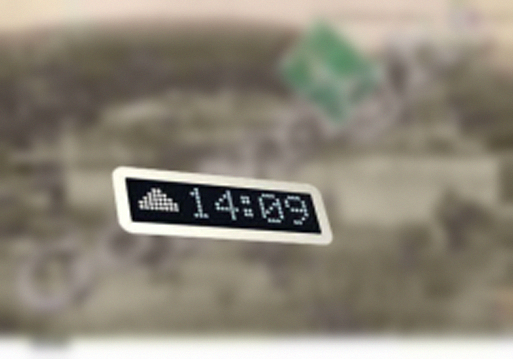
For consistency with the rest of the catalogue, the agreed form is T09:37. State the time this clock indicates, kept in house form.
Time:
T14:09
